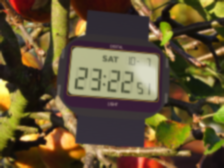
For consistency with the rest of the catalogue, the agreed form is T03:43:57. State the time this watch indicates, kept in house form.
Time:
T23:22:51
